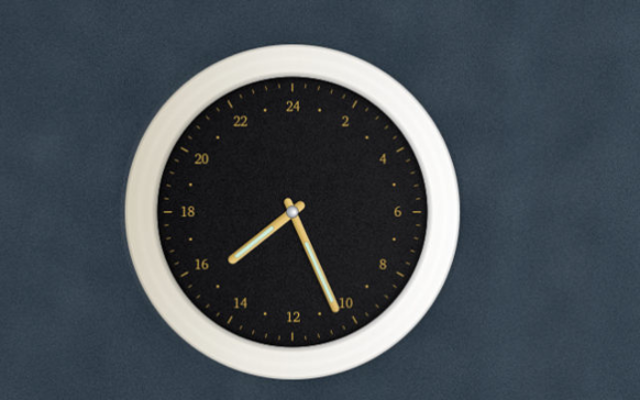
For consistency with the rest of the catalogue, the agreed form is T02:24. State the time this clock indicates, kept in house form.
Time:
T15:26
